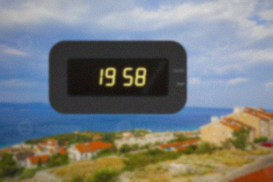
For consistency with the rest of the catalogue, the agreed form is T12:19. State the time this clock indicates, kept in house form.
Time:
T19:58
